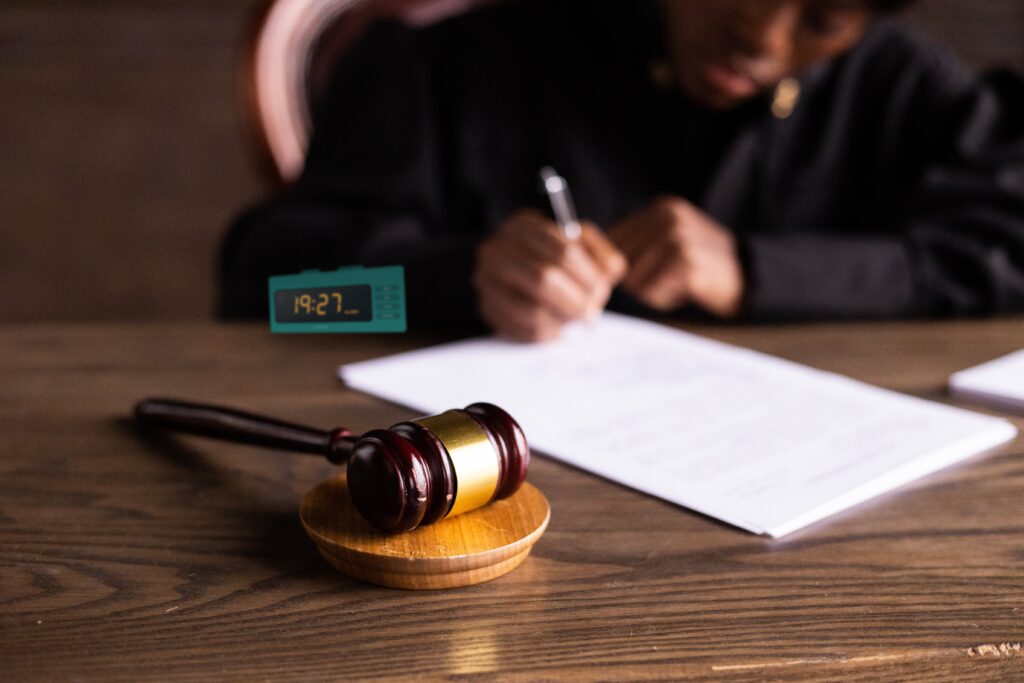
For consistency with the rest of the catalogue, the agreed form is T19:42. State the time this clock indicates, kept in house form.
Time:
T19:27
